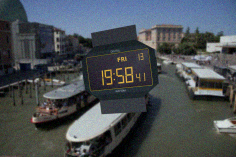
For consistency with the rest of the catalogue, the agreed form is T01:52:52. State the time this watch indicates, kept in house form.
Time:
T19:58:41
